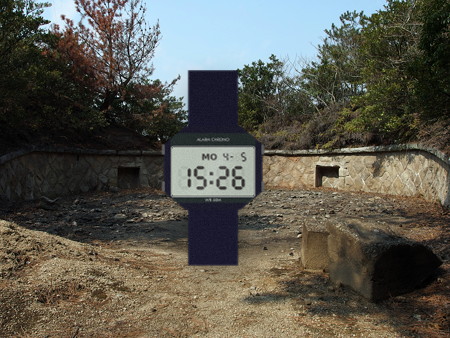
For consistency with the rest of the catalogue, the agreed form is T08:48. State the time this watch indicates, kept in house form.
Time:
T15:26
